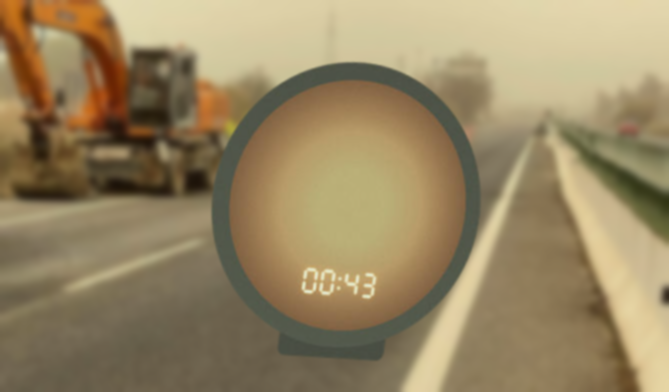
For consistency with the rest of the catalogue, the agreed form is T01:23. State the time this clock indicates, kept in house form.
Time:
T00:43
